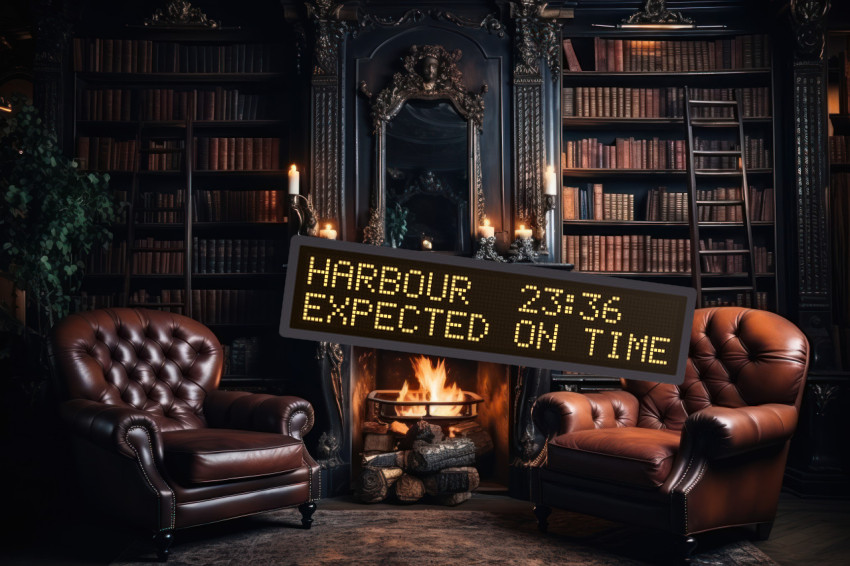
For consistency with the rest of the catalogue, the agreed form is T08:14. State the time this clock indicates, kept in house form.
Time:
T23:36
